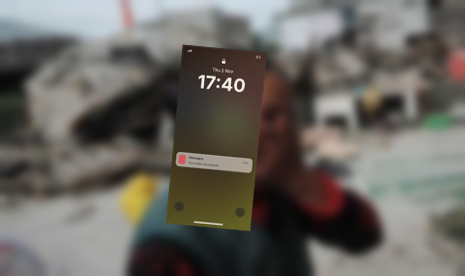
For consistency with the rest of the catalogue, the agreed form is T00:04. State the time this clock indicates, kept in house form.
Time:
T17:40
